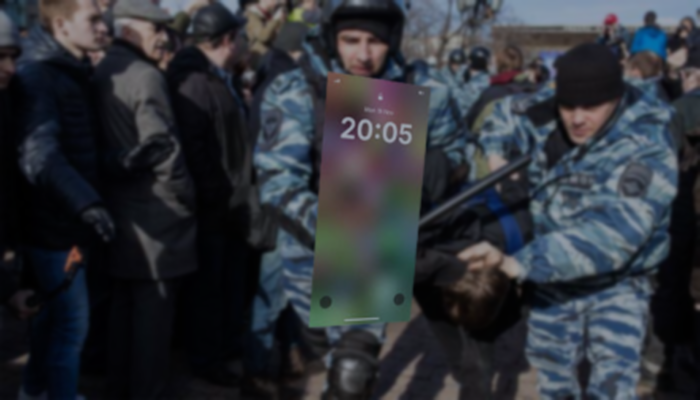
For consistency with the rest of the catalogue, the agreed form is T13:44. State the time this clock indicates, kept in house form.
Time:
T20:05
